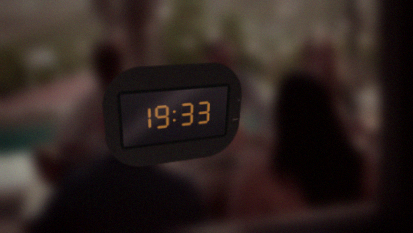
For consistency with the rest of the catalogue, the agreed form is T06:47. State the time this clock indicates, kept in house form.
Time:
T19:33
